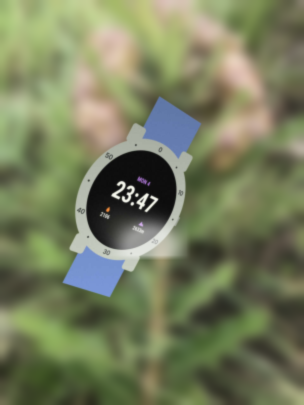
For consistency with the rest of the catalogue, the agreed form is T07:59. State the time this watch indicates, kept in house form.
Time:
T23:47
